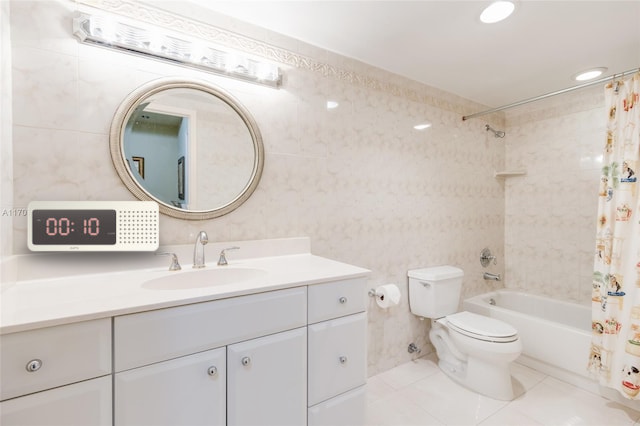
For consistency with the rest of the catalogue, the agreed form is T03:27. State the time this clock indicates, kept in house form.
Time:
T00:10
